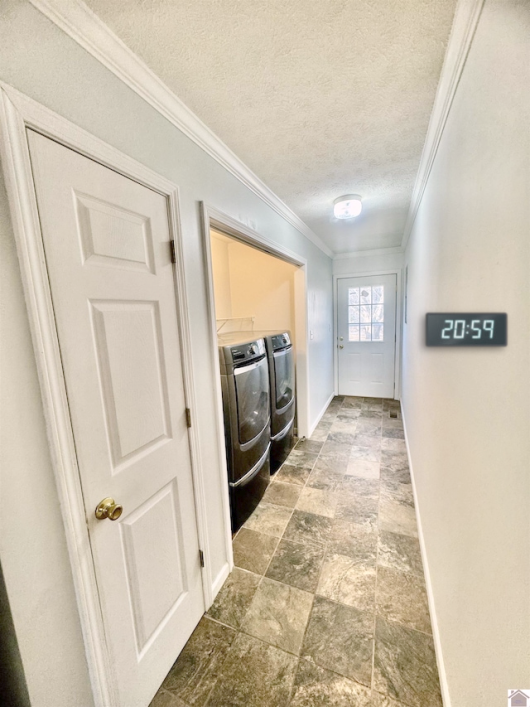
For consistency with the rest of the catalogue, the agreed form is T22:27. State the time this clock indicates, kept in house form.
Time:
T20:59
